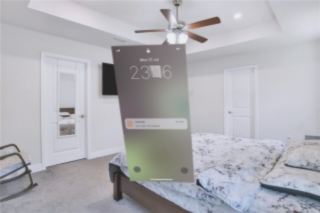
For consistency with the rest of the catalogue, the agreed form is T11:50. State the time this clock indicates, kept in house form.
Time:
T23:16
